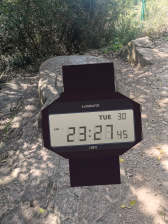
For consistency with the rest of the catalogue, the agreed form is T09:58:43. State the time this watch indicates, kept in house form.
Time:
T23:27:45
